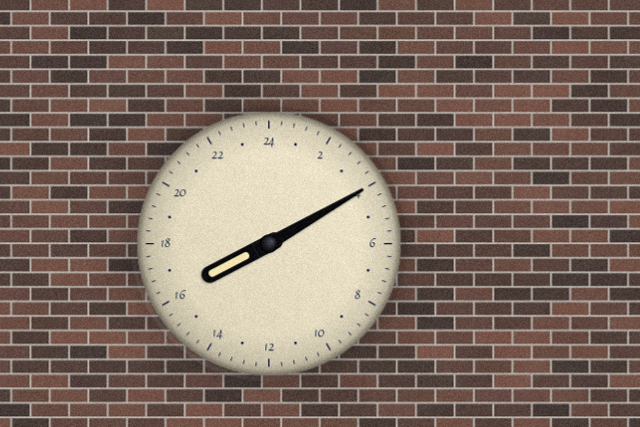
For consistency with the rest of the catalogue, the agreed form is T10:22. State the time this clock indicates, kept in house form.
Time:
T16:10
